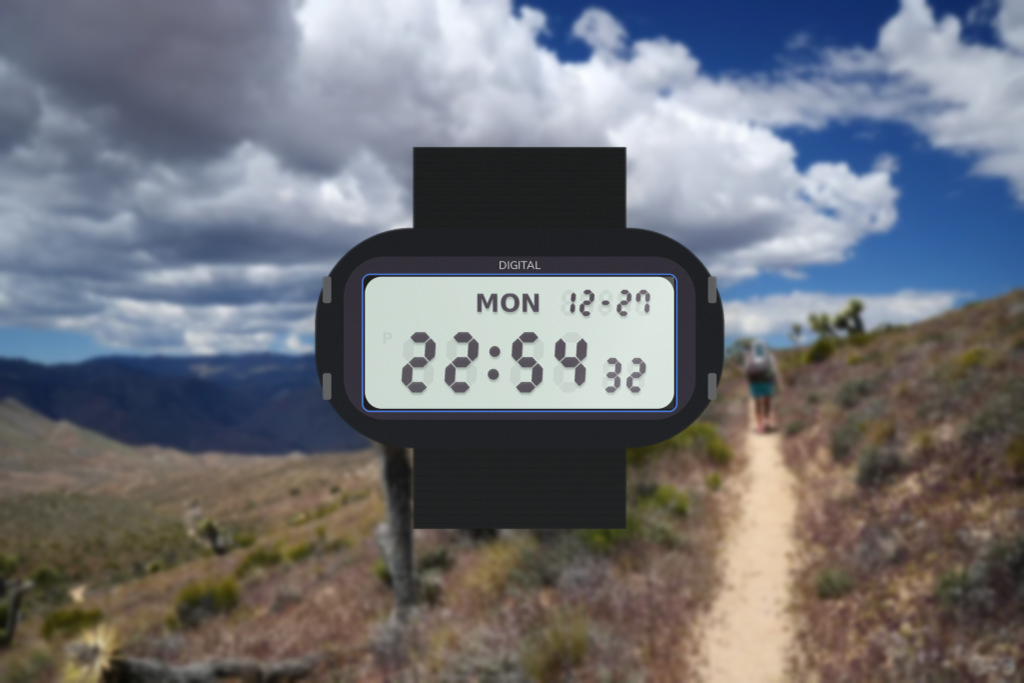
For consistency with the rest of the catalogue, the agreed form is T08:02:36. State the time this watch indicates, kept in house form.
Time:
T22:54:32
